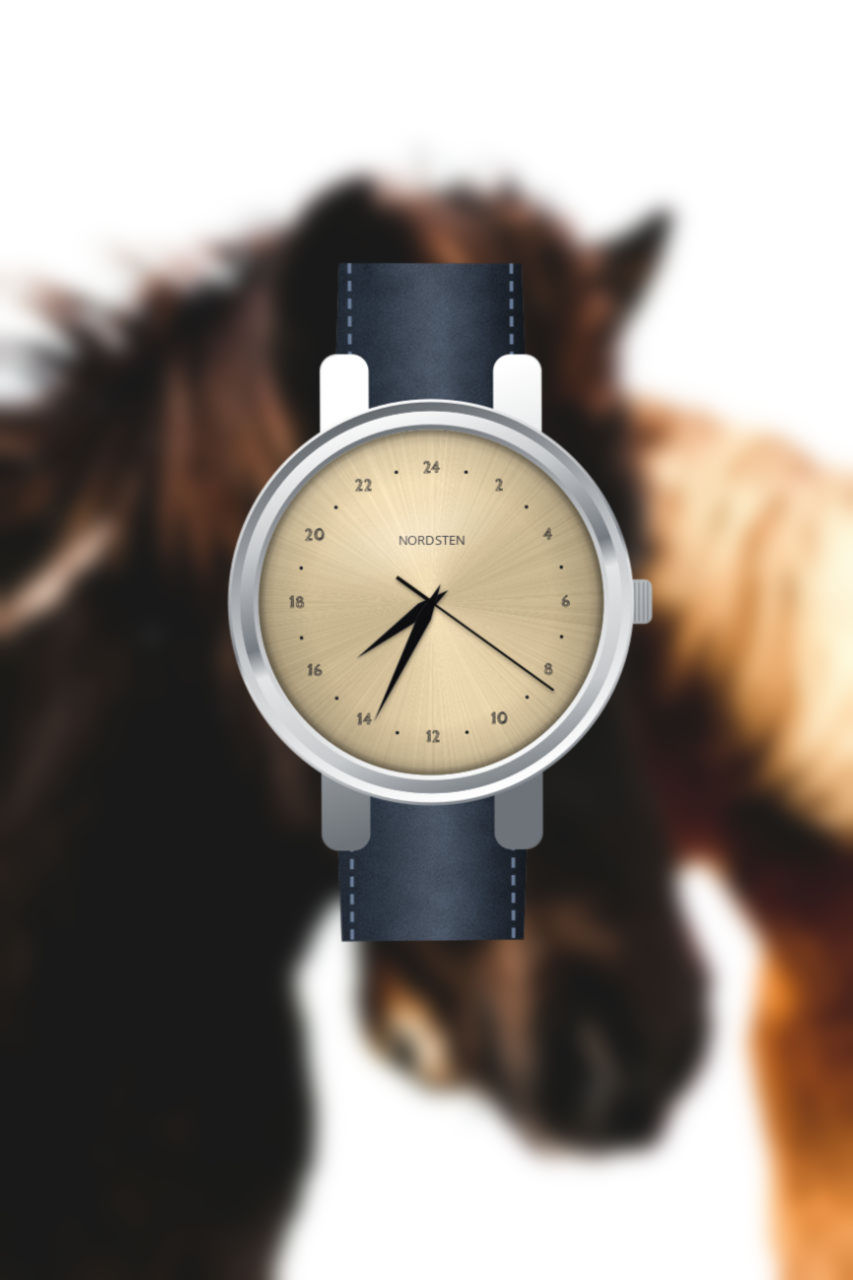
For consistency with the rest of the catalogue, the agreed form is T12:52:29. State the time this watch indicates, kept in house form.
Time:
T15:34:21
